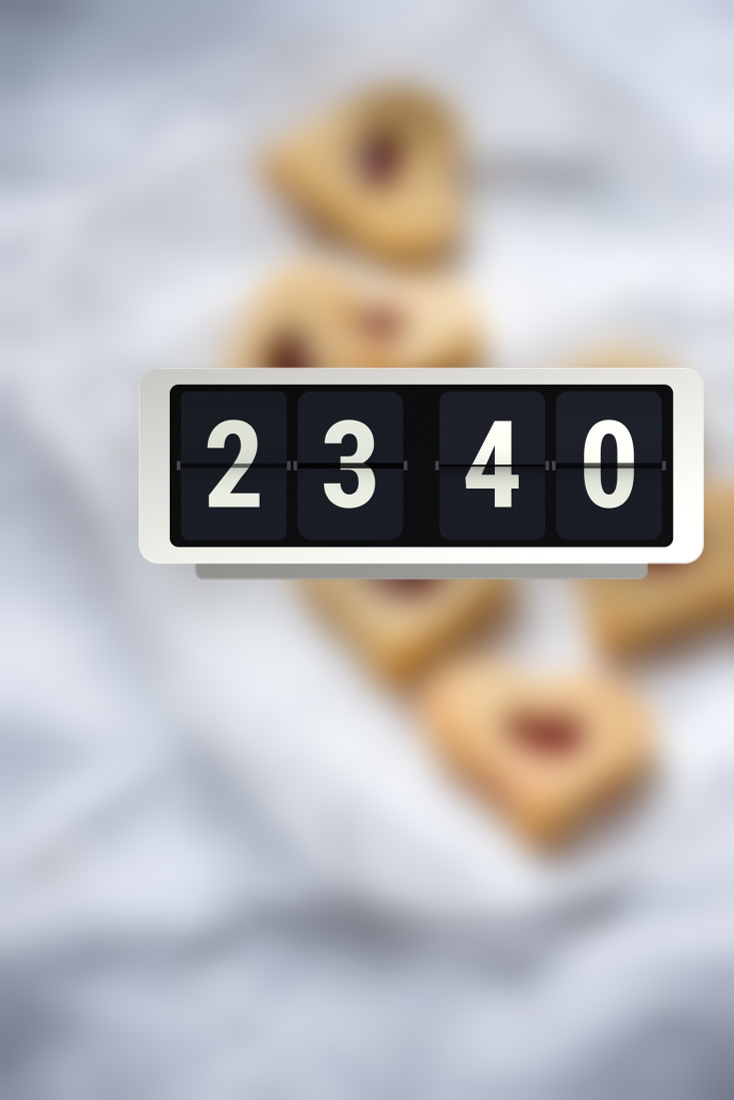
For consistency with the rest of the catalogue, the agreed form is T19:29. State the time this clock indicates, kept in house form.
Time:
T23:40
